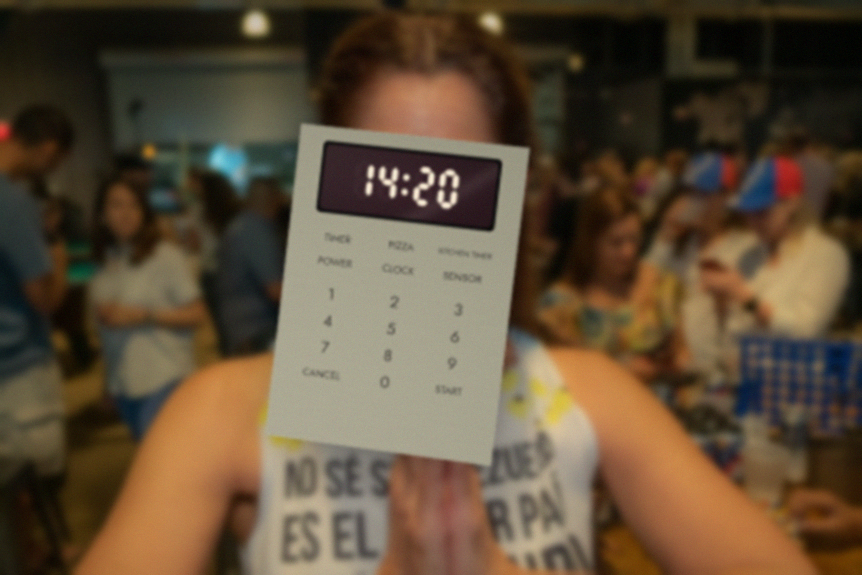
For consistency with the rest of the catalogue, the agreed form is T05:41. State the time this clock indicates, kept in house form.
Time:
T14:20
